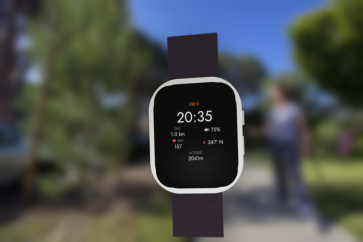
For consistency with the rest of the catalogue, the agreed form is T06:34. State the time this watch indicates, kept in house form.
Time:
T20:35
